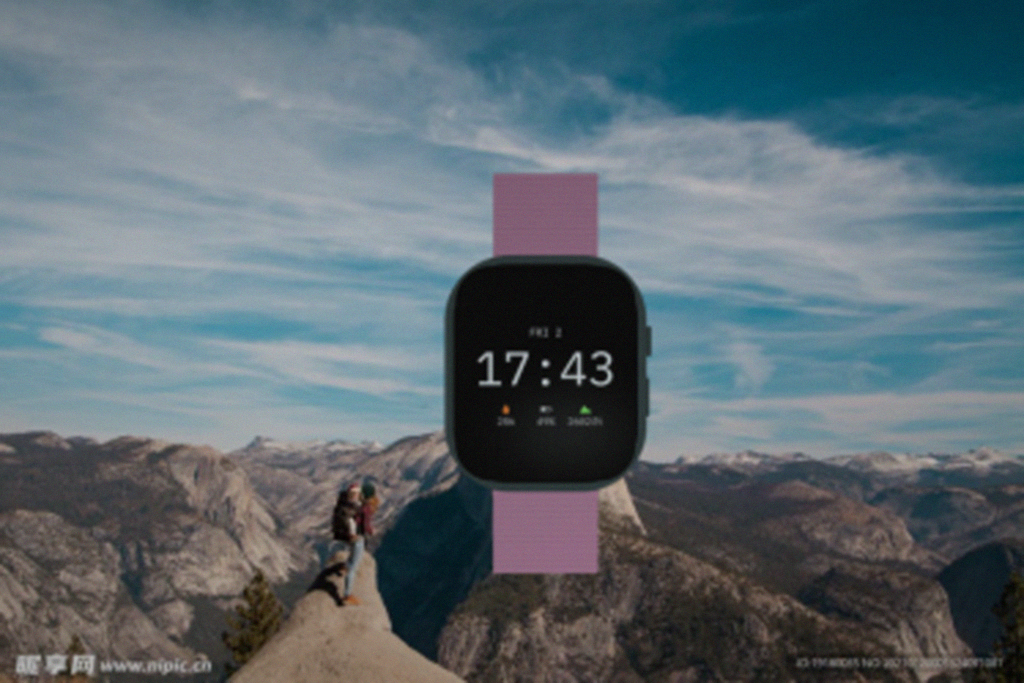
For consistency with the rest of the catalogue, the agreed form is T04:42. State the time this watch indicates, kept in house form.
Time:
T17:43
